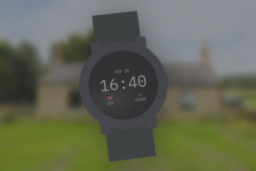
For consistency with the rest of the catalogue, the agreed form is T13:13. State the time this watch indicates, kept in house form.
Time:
T16:40
